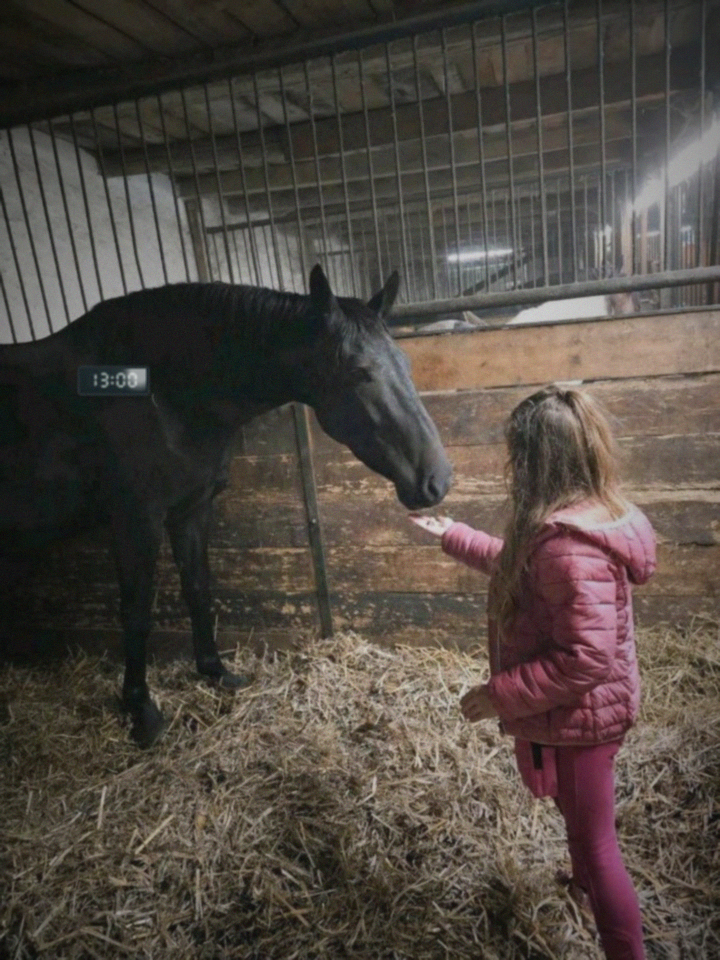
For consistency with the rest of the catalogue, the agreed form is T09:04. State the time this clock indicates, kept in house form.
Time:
T13:00
